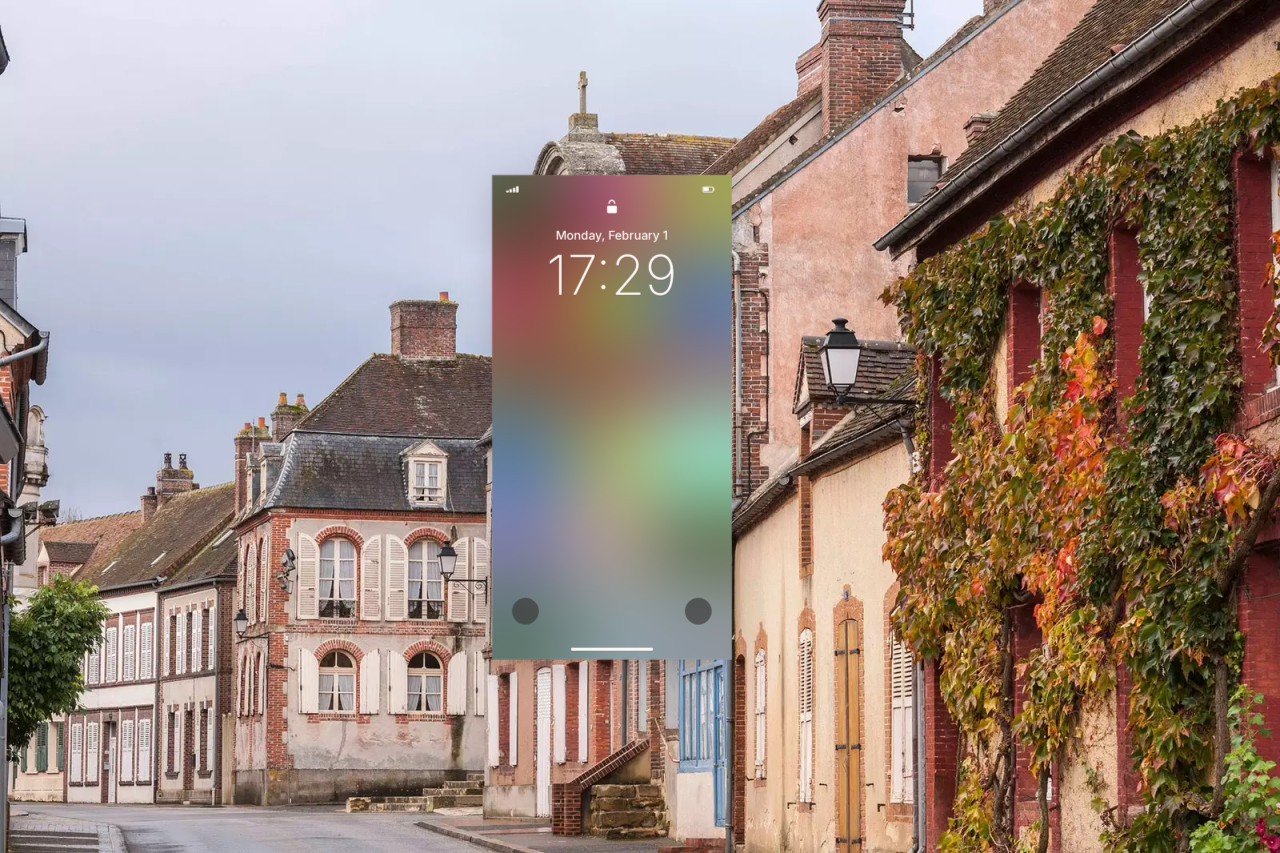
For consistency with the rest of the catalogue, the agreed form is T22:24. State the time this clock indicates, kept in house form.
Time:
T17:29
